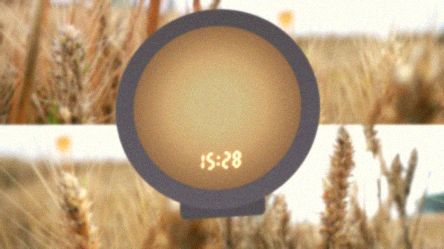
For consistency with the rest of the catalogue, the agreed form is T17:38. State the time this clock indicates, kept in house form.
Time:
T15:28
